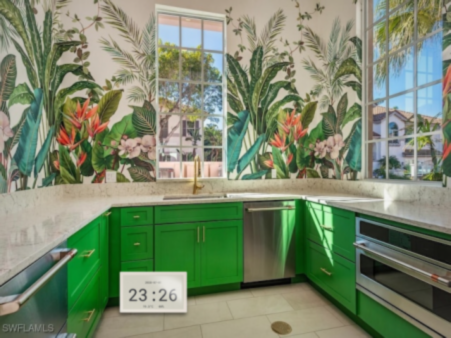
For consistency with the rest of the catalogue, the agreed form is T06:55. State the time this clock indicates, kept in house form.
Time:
T23:26
